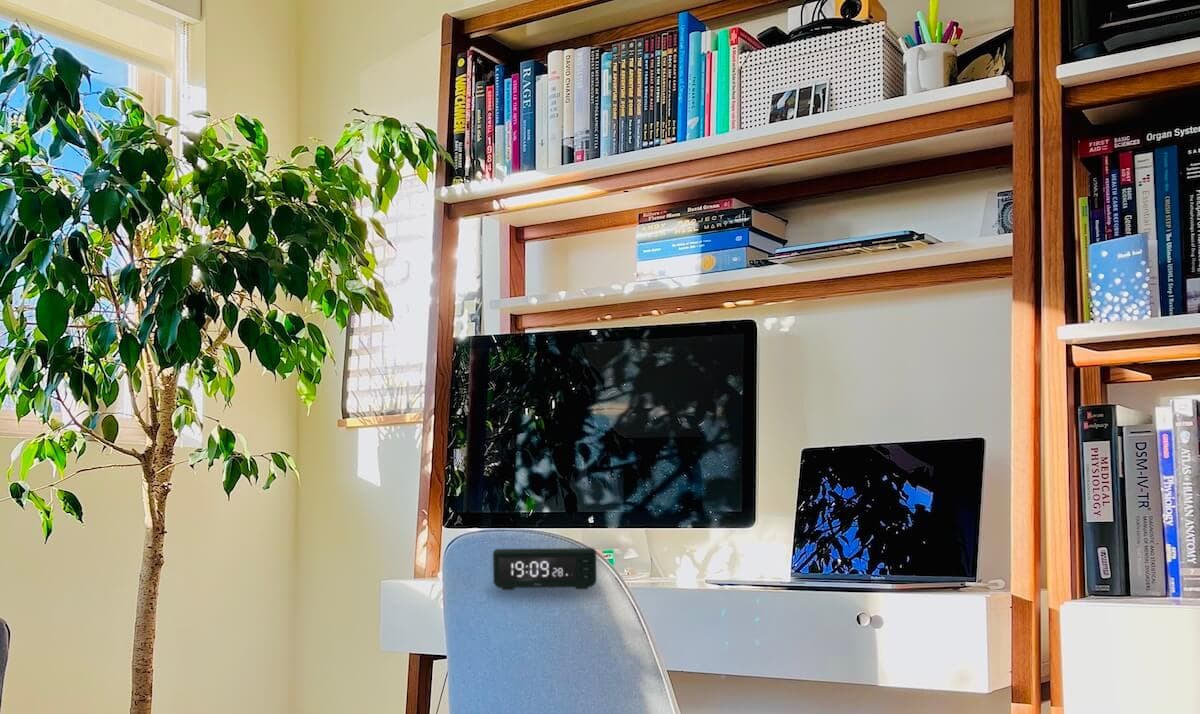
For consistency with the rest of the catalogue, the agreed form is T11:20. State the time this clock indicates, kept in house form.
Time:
T19:09
